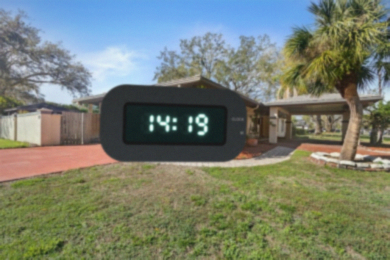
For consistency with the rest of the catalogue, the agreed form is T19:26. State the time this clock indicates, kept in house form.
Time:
T14:19
